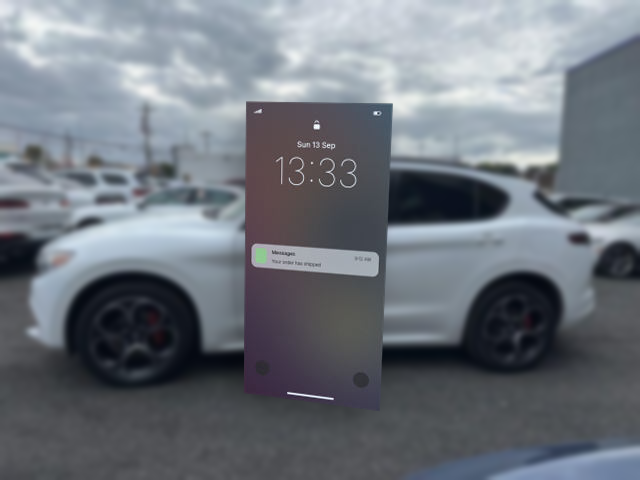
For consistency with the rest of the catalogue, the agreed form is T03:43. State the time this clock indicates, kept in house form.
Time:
T13:33
